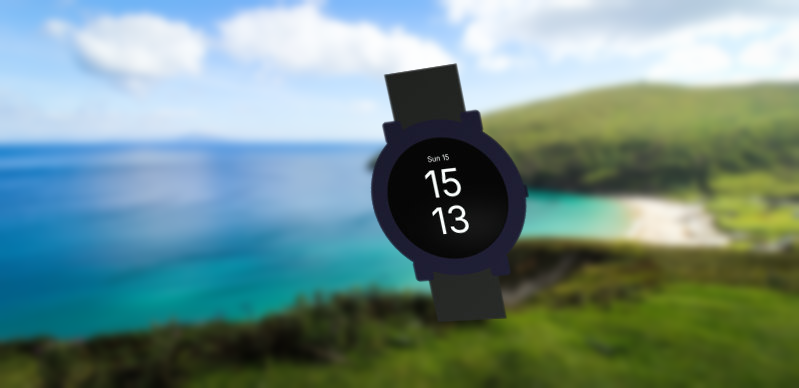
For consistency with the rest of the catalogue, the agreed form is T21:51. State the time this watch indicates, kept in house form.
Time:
T15:13
